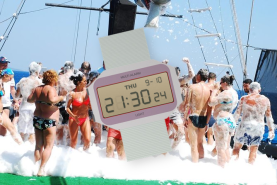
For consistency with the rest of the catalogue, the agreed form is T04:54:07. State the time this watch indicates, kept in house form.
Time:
T21:30:24
